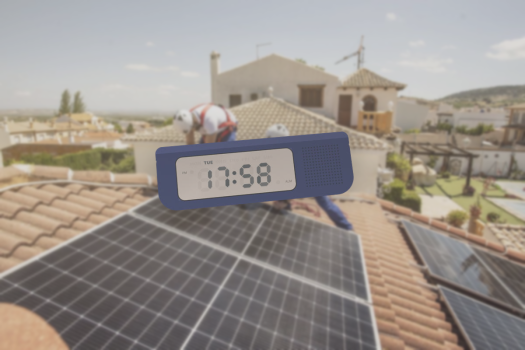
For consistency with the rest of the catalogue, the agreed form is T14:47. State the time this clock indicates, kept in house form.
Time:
T17:58
